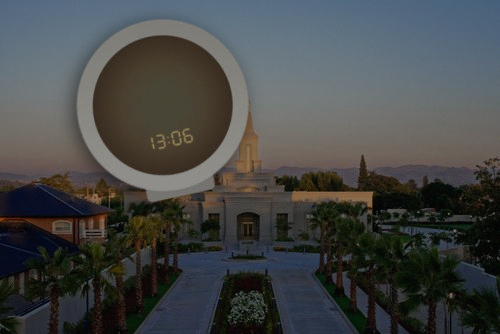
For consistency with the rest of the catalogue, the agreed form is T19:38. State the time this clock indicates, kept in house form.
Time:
T13:06
